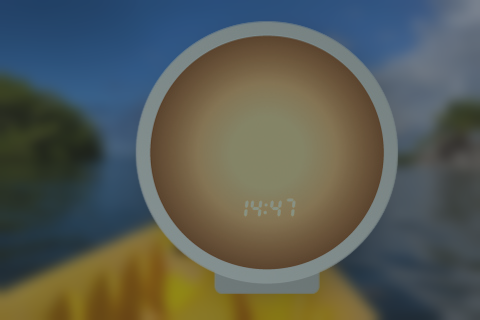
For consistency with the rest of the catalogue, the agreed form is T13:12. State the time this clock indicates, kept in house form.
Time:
T14:47
